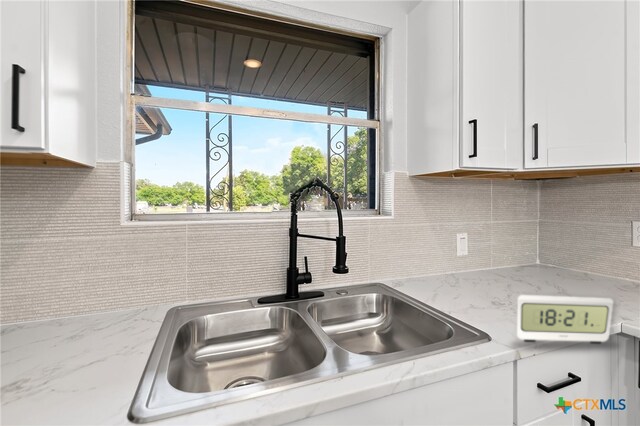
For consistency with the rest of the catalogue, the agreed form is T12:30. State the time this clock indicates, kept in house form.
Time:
T18:21
